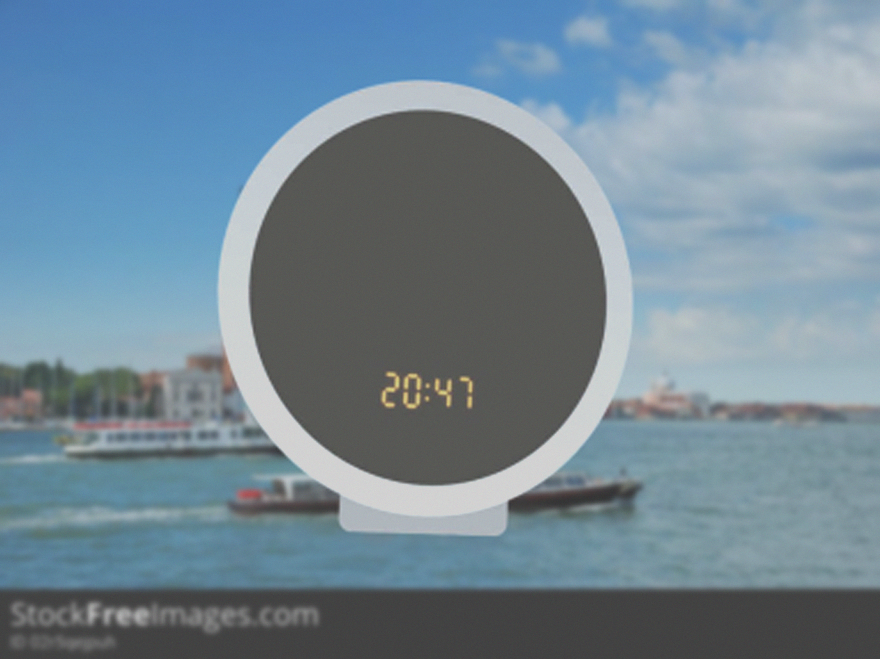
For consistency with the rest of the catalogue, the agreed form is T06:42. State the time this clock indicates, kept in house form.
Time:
T20:47
